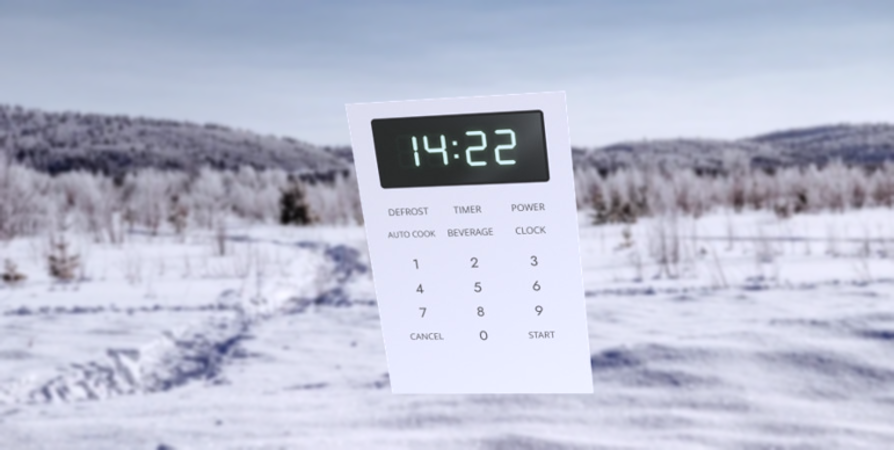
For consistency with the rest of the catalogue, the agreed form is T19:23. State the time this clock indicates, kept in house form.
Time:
T14:22
